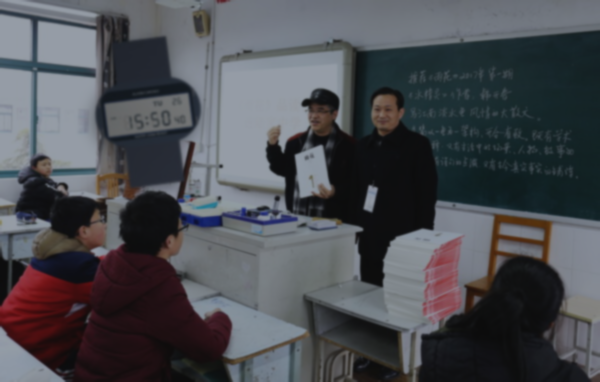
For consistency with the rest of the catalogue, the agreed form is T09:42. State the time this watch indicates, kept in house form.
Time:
T15:50
